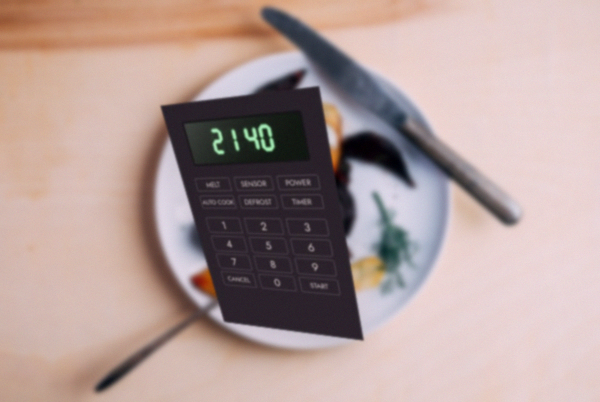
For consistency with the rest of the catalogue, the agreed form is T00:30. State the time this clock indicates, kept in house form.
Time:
T21:40
